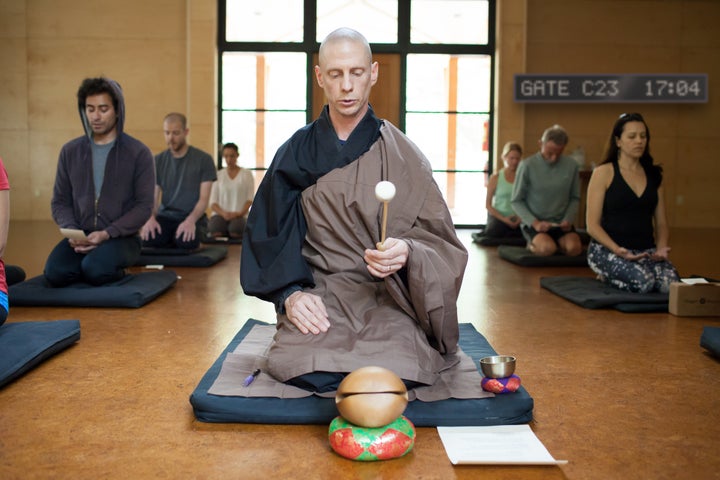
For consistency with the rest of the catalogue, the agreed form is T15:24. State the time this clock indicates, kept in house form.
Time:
T17:04
